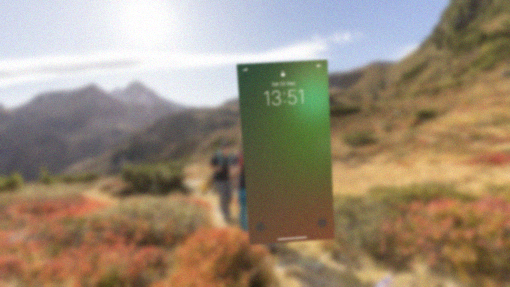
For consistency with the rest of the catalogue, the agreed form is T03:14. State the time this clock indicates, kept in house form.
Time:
T13:51
